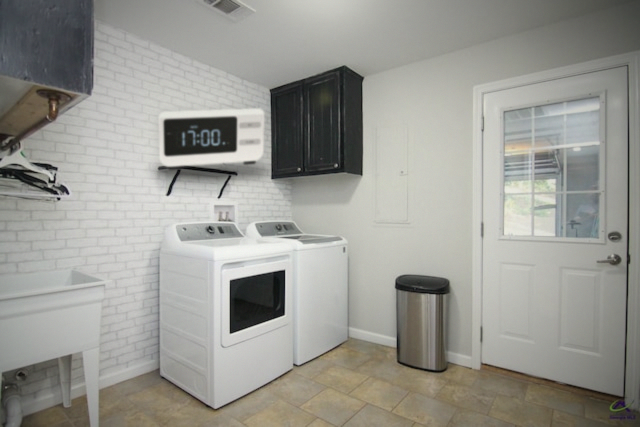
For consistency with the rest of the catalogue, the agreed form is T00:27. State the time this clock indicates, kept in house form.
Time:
T17:00
